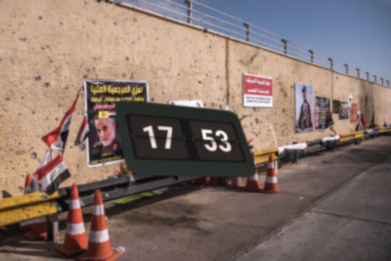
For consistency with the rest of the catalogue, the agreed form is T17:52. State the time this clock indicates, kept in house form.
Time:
T17:53
